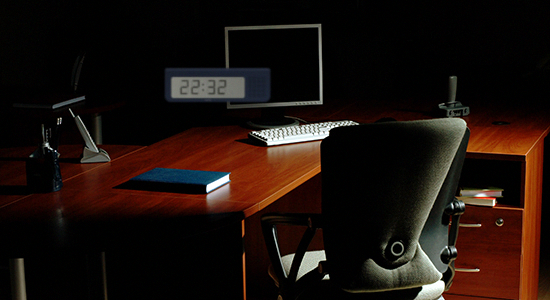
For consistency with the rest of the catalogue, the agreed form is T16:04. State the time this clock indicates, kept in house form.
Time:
T22:32
